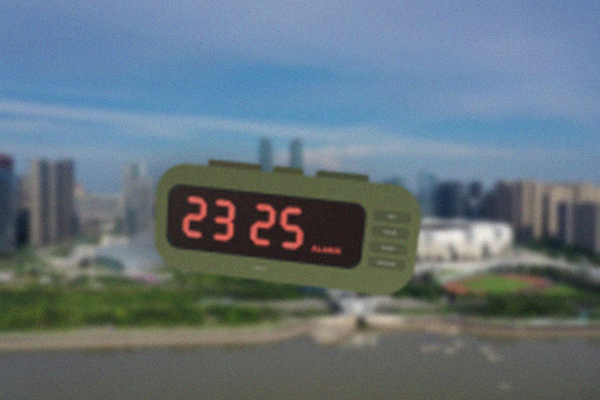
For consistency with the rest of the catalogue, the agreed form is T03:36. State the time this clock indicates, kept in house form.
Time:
T23:25
